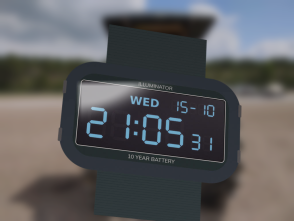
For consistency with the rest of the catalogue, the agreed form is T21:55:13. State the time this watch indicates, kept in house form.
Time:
T21:05:31
